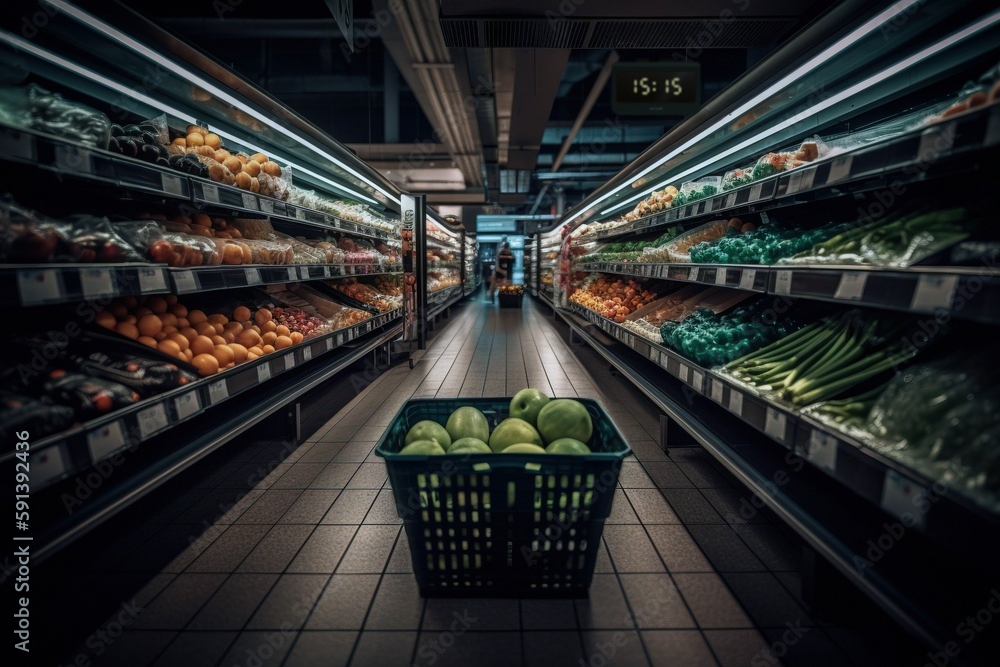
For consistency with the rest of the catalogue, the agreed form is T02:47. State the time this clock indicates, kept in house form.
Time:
T15:15
